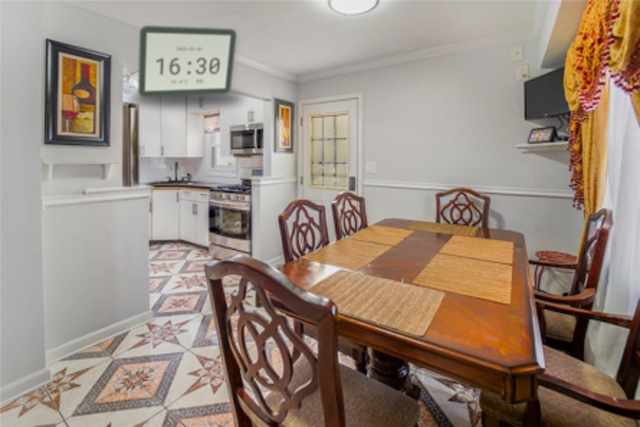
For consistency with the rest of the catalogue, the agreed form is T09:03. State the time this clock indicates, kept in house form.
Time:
T16:30
